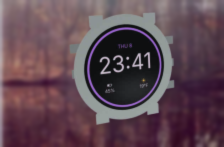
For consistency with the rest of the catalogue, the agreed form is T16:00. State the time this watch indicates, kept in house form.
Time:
T23:41
